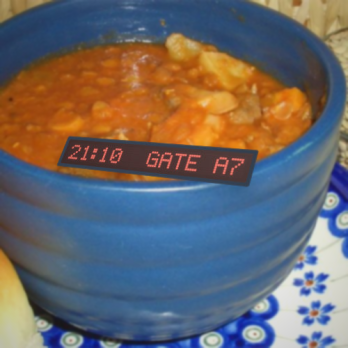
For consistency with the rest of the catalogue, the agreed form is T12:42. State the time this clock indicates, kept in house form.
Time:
T21:10
